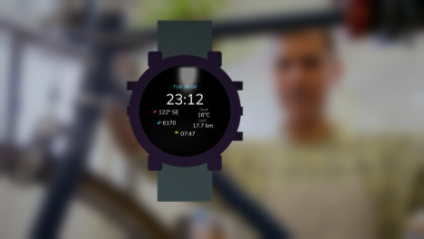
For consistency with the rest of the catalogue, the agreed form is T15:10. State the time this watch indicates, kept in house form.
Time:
T23:12
